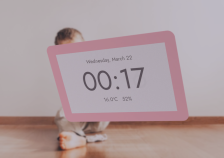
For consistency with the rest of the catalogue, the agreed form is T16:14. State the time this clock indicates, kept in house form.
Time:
T00:17
